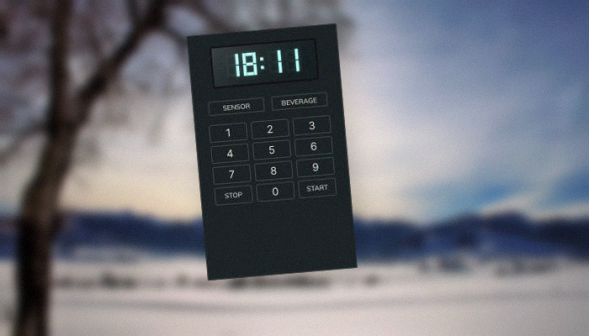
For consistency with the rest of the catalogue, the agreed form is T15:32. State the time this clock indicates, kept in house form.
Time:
T18:11
